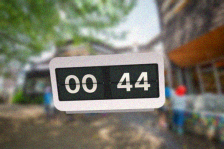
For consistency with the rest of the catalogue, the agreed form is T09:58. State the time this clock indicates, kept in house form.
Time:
T00:44
